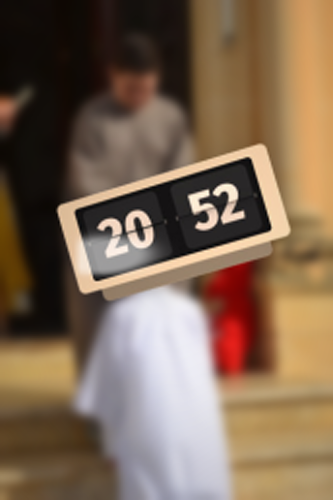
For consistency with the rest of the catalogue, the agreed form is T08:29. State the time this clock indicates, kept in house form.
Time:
T20:52
